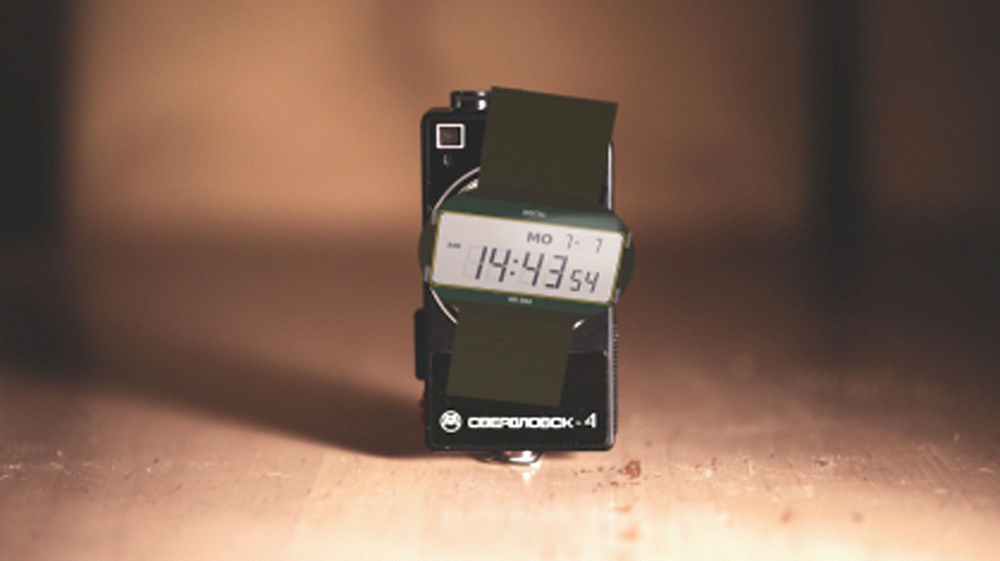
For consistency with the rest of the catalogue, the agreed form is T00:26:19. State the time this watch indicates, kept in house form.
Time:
T14:43:54
